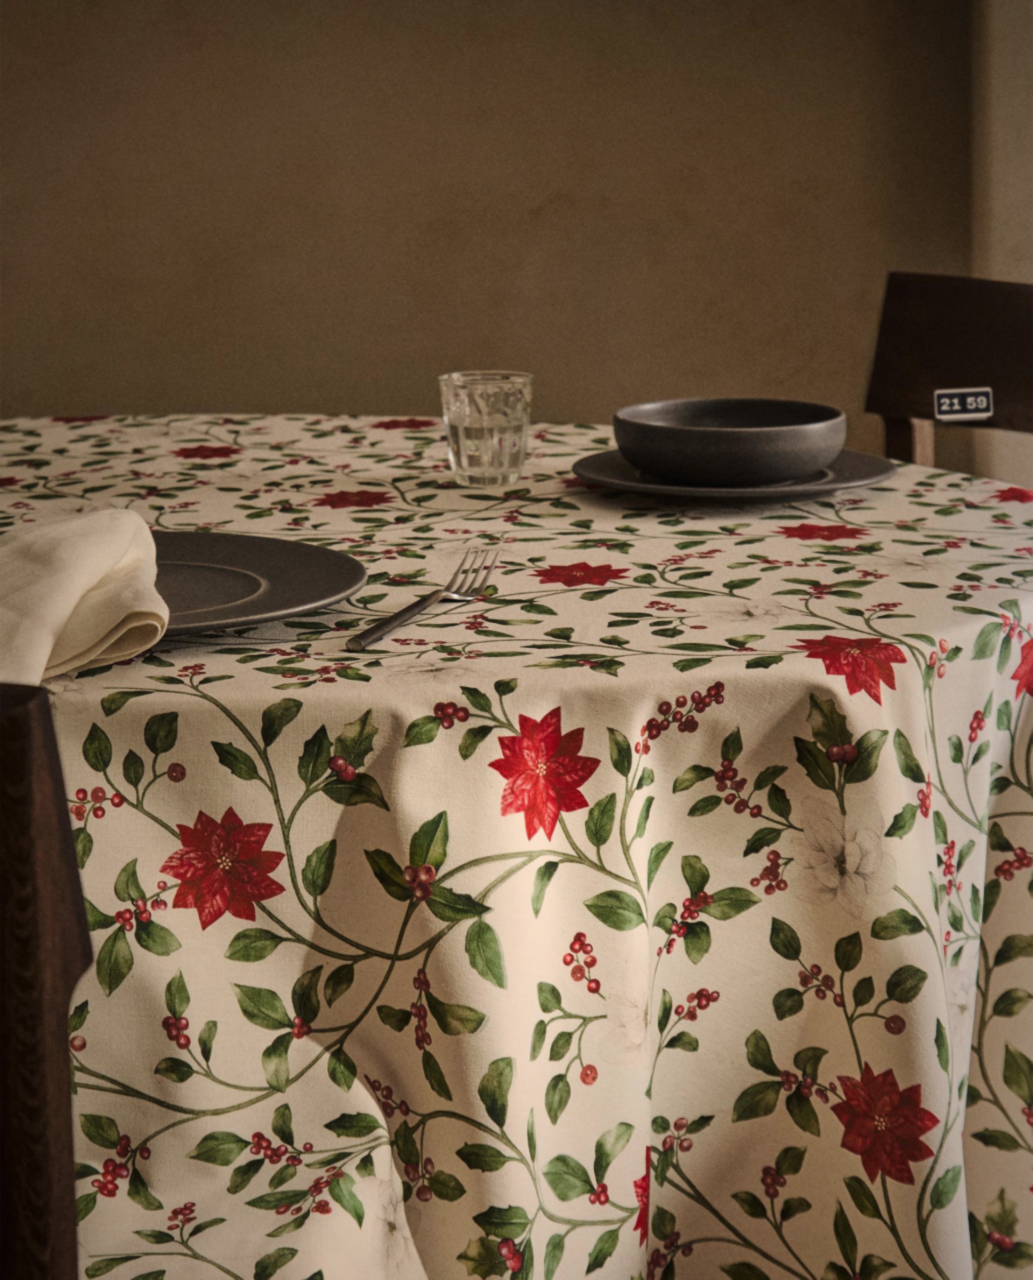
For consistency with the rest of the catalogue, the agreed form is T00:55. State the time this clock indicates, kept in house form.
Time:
T21:59
